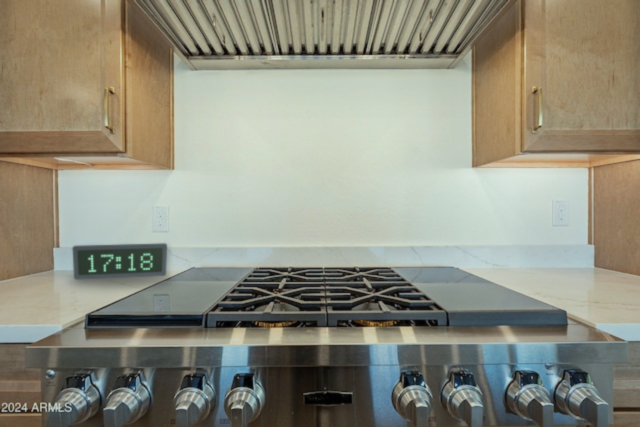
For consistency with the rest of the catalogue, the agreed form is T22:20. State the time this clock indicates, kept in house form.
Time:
T17:18
